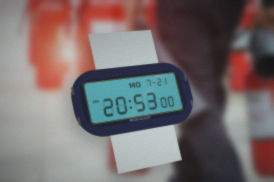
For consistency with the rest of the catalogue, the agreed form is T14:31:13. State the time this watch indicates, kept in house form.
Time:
T20:53:00
